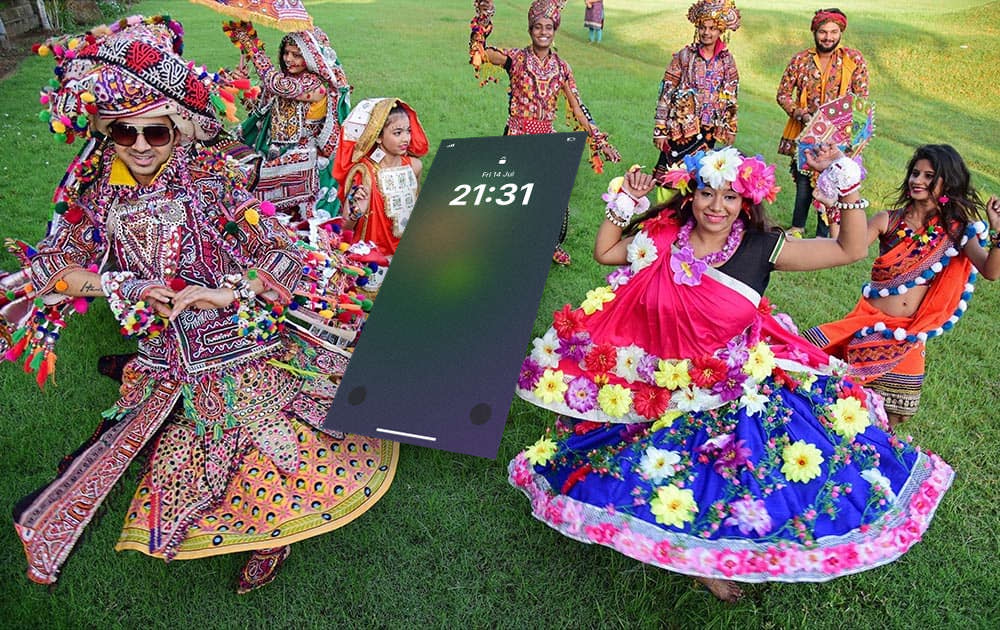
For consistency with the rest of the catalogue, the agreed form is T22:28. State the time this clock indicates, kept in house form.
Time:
T21:31
